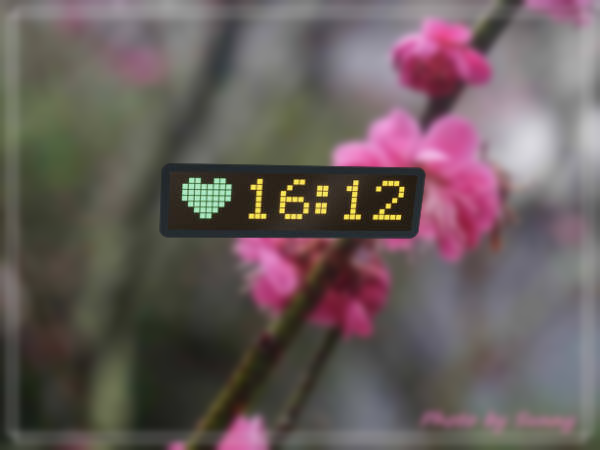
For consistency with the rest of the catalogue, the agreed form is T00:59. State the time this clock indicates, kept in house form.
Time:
T16:12
